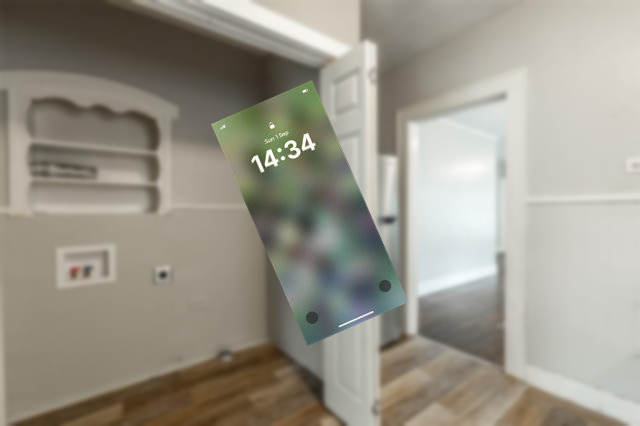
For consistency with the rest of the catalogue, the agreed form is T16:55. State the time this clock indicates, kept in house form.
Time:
T14:34
